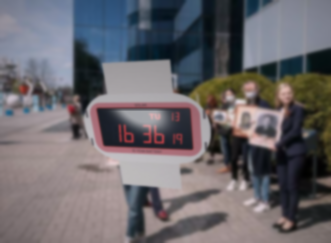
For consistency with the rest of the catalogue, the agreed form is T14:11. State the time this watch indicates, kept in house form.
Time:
T16:36
